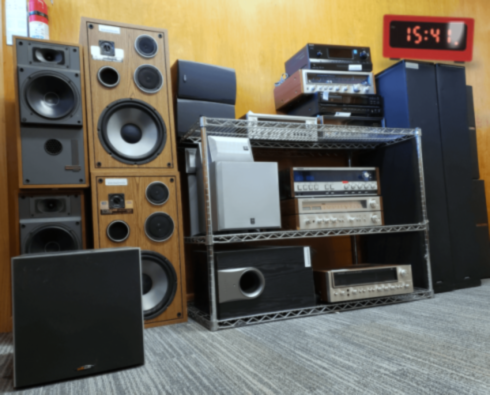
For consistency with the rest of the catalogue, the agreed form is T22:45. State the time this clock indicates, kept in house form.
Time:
T15:41
